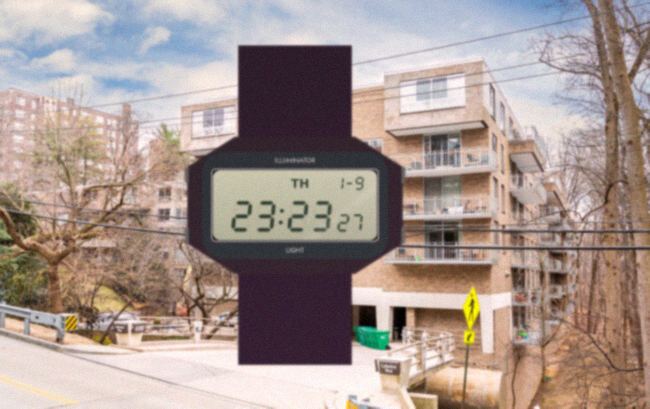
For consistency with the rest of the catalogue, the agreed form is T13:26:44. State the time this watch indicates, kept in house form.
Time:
T23:23:27
